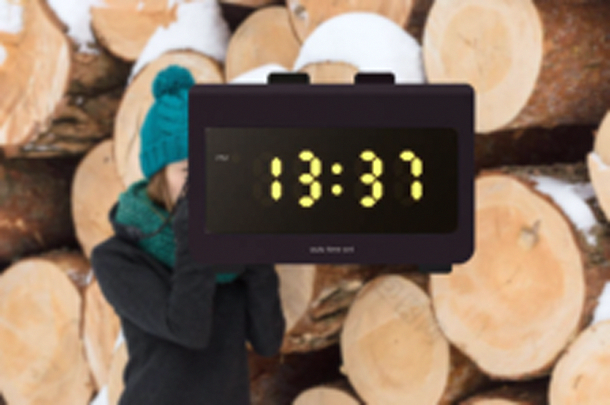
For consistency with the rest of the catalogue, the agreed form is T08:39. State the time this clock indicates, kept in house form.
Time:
T13:37
